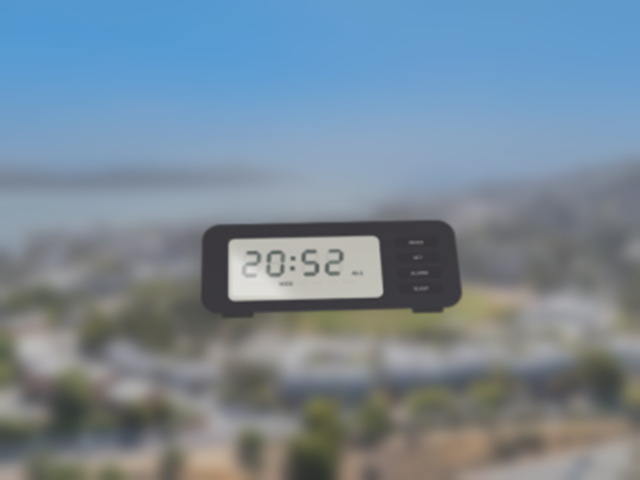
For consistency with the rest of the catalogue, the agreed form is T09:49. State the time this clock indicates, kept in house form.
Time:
T20:52
